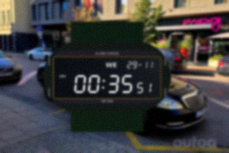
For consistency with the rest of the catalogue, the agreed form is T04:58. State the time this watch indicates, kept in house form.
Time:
T00:35
